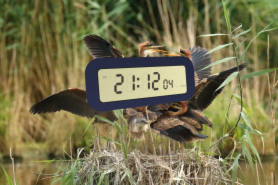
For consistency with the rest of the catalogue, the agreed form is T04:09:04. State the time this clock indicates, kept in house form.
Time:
T21:12:04
